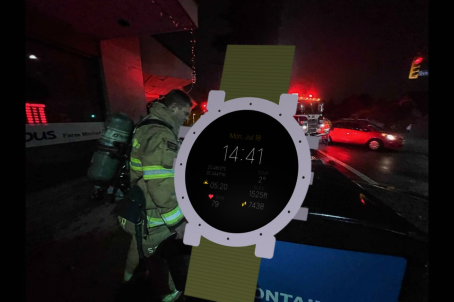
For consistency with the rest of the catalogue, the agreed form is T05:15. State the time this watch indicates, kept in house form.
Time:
T14:41
